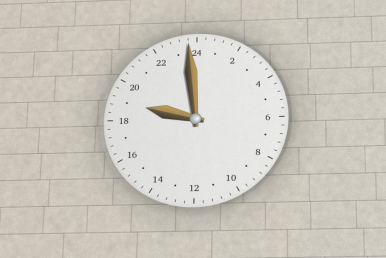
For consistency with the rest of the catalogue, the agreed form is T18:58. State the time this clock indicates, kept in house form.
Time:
T18:59
